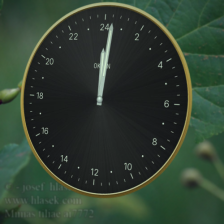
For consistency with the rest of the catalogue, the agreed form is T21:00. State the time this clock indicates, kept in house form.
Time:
T00:01
